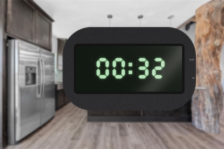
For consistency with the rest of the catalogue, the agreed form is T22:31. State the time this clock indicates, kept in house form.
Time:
T00:32
